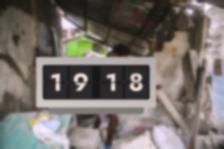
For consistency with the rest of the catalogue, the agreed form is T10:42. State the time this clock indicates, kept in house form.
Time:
T19:18
